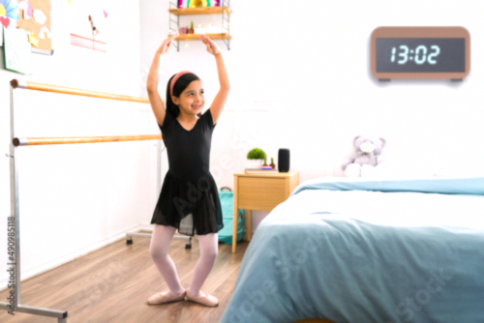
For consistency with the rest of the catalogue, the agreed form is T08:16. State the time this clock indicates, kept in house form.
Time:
T13:02
